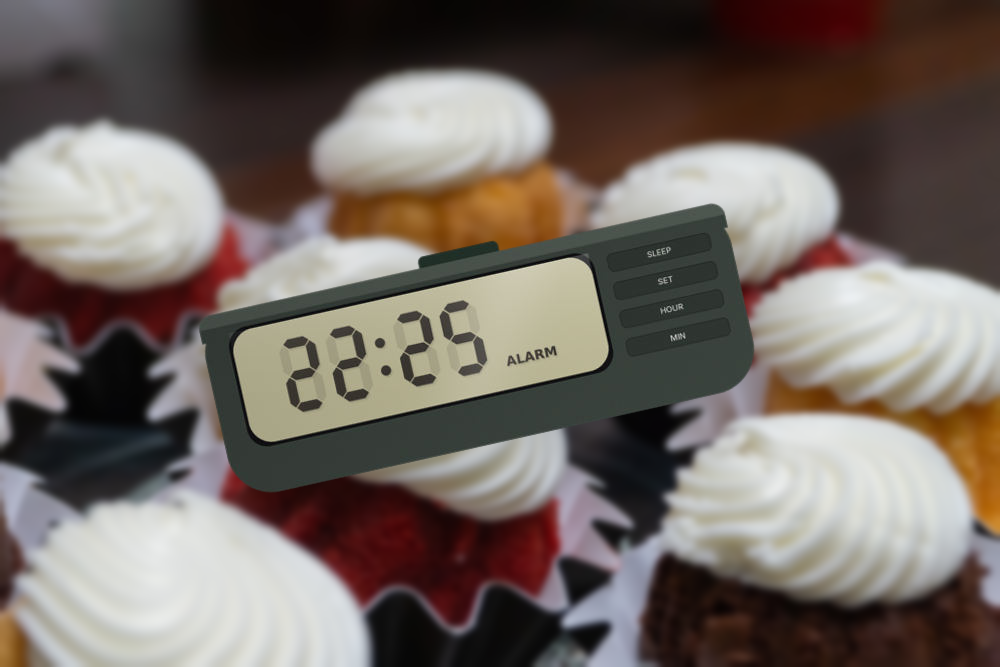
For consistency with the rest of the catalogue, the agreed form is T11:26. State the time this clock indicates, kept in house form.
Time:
T22:25
